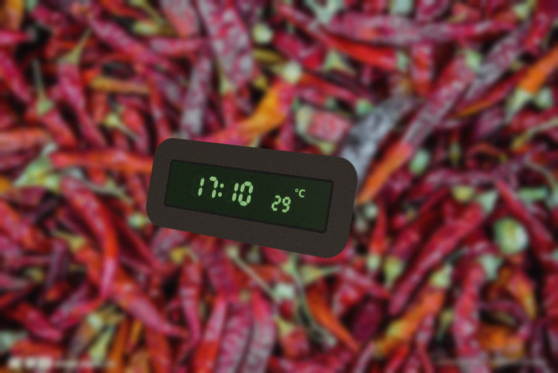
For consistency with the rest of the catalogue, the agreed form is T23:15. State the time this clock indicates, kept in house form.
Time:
T17:10
